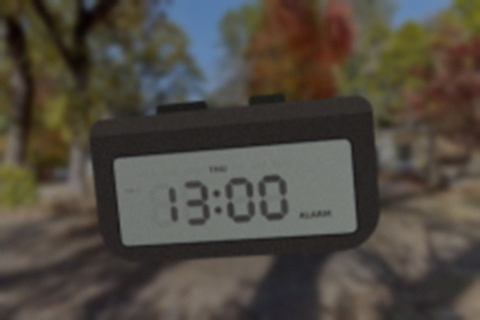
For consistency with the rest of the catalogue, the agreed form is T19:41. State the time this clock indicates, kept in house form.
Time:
T13:00
